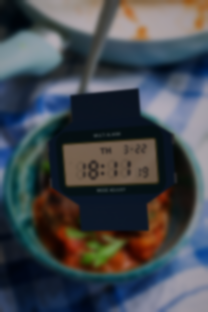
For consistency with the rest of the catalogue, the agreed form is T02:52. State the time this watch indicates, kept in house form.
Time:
T18:11
